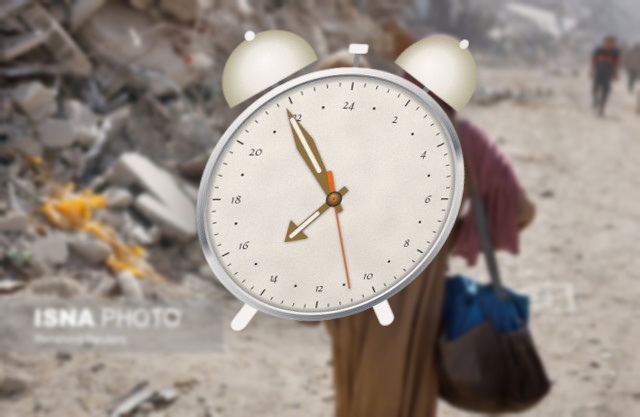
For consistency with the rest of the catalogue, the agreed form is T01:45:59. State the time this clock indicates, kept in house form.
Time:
T14:54:27
